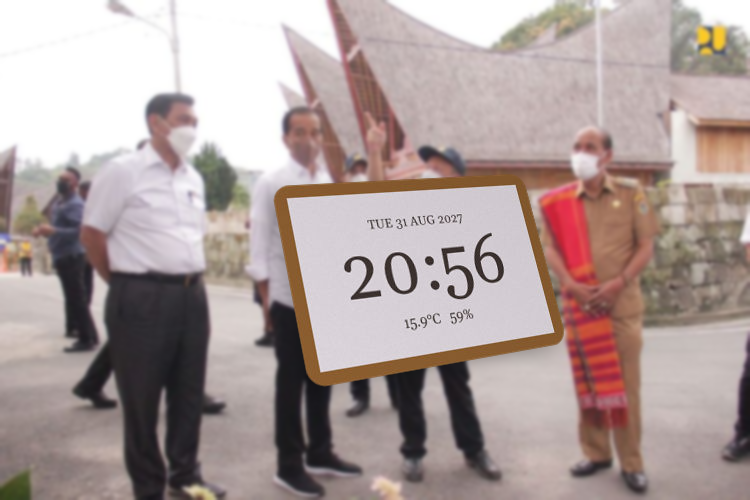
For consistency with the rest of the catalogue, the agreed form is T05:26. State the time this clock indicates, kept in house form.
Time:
T20:56
